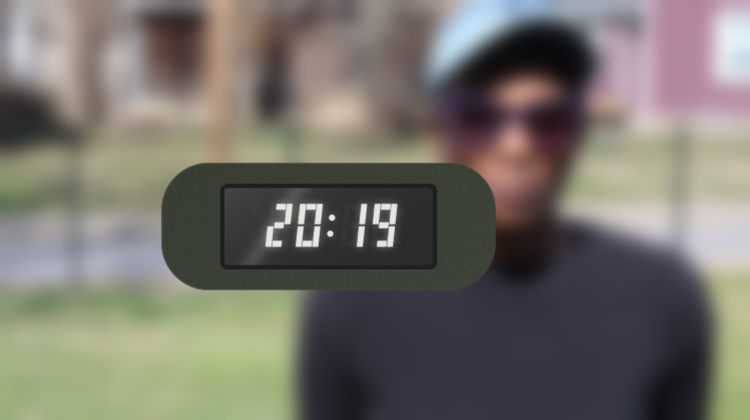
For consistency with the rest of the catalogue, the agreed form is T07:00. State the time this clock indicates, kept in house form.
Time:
T20:19
